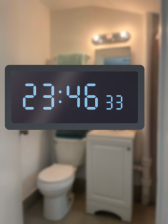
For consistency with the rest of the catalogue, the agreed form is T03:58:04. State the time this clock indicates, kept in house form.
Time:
T23:46:33
